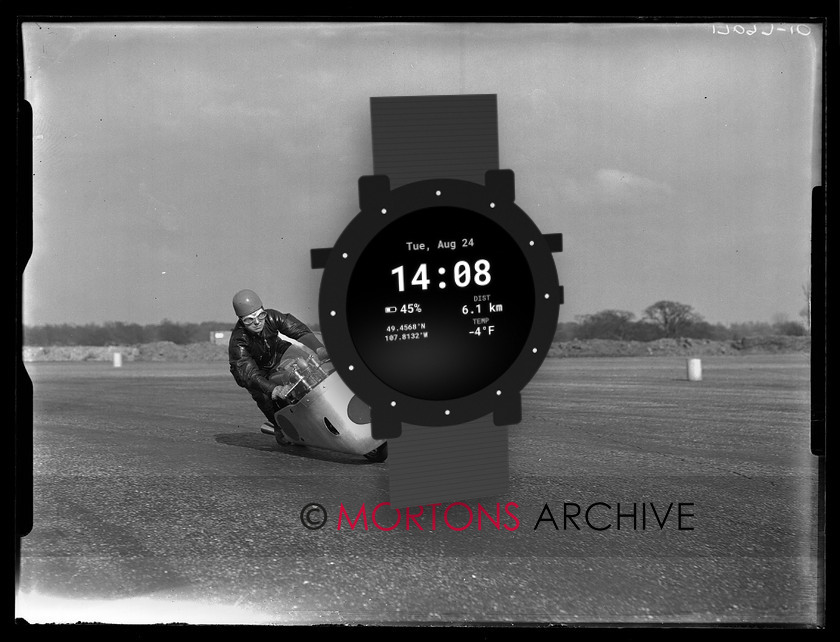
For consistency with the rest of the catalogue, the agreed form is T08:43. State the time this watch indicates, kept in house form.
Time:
T14:08
